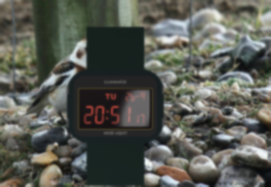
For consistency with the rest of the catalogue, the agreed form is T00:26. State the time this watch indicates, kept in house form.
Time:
T20:51
